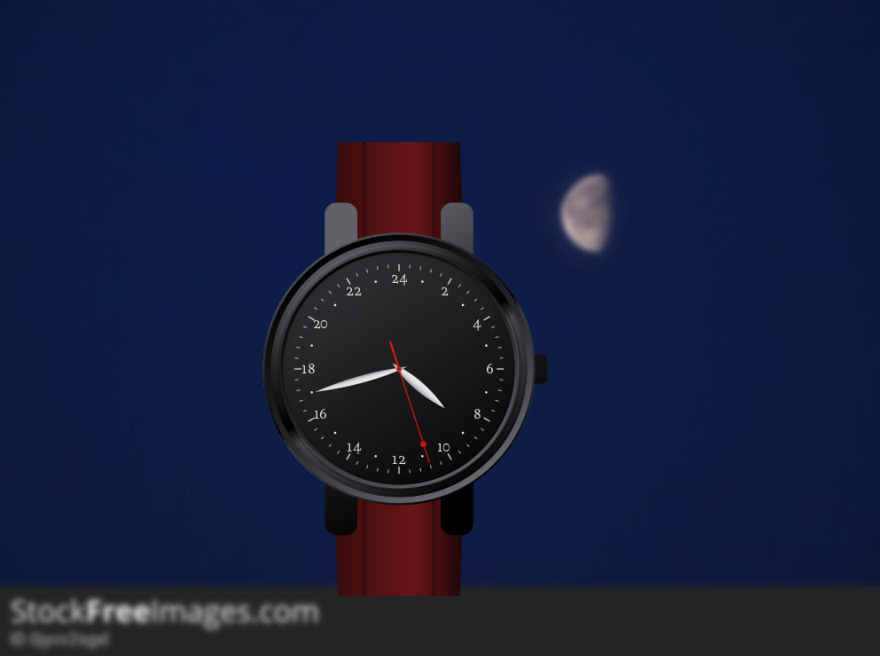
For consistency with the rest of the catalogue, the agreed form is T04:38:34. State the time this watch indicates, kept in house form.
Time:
T08:42:27
